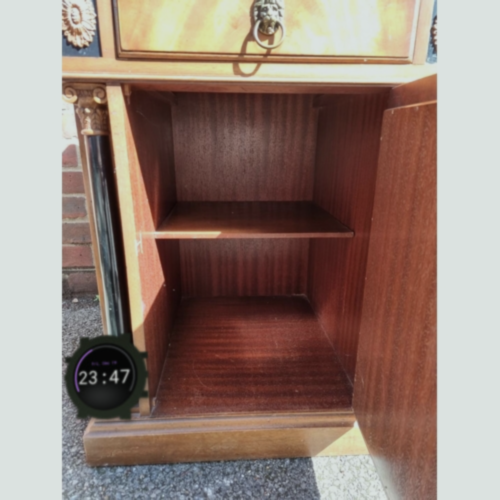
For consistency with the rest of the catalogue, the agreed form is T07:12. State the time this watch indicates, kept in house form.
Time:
T23:47
